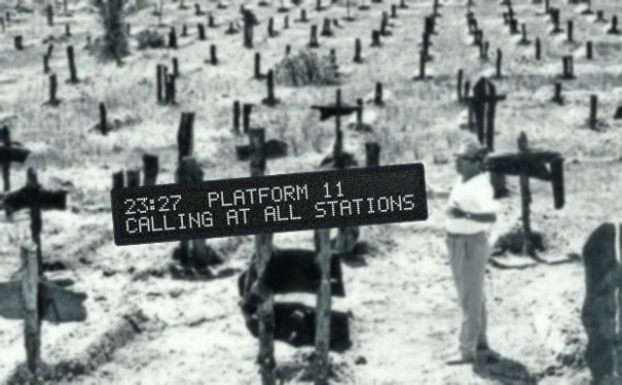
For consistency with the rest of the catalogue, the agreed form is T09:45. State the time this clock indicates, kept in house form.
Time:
T23:27
